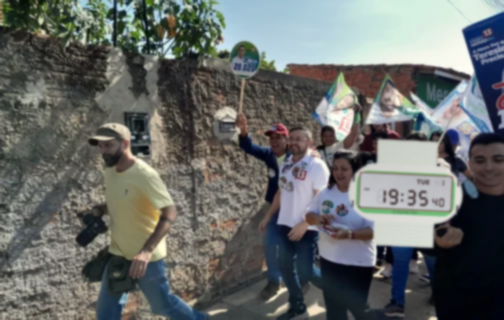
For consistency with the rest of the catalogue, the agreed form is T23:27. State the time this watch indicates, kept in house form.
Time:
T19:35
